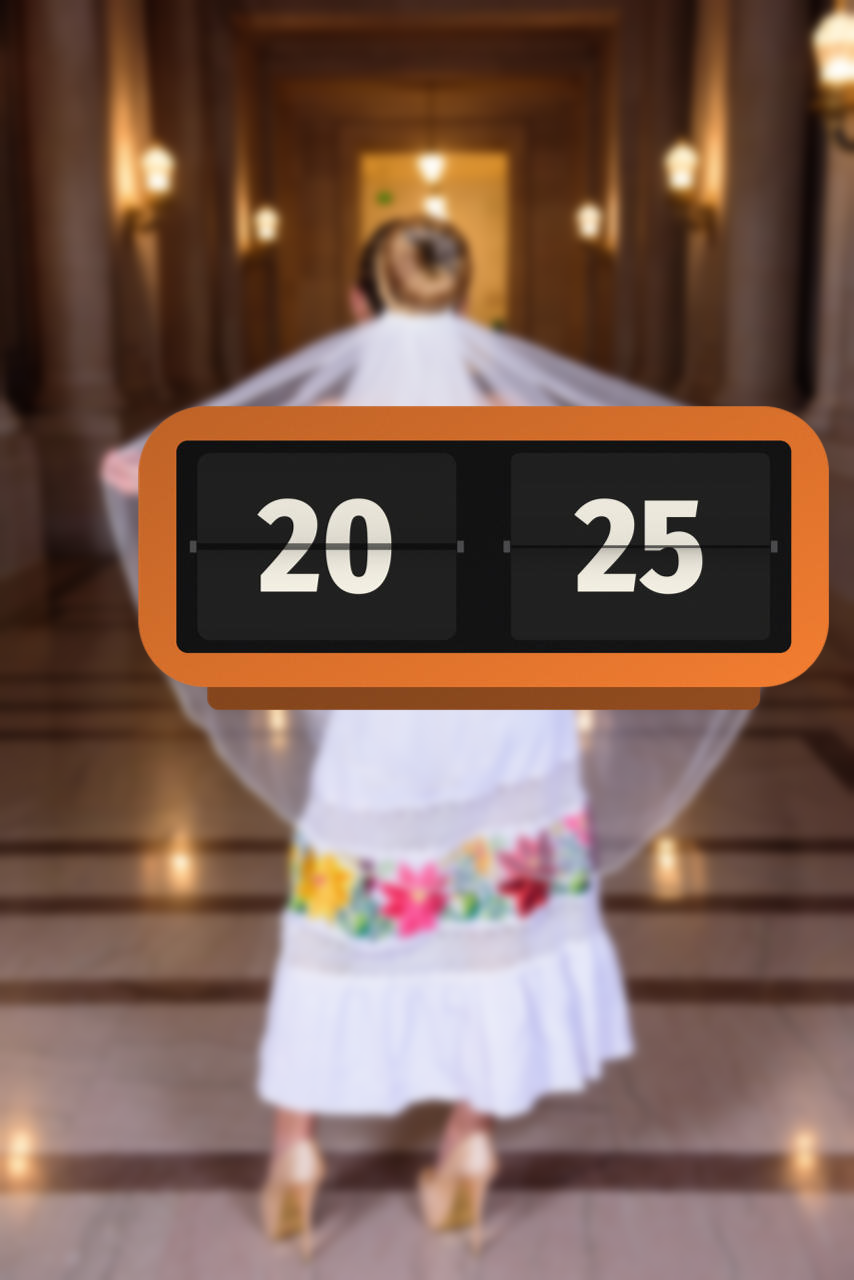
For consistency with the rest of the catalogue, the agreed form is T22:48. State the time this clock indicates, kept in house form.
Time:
T20:25
